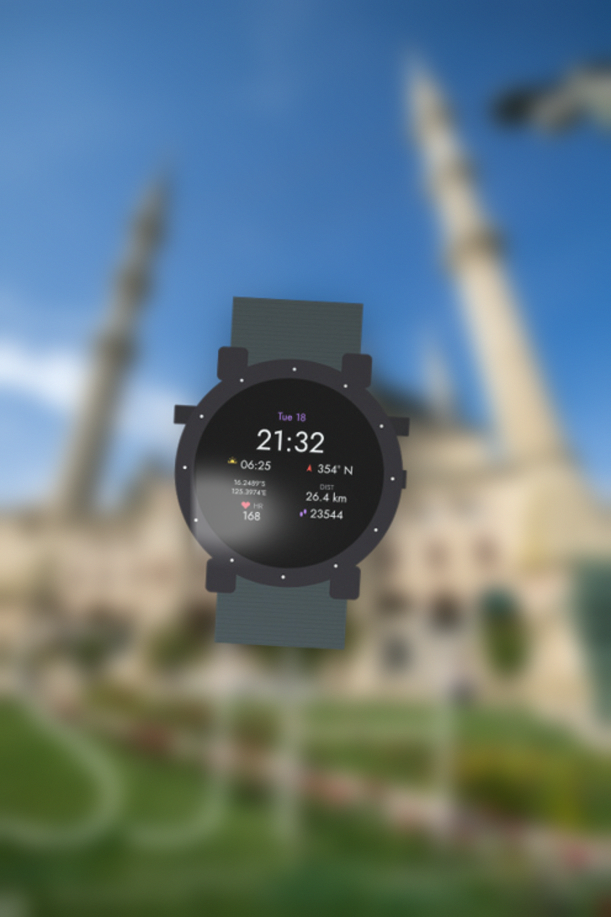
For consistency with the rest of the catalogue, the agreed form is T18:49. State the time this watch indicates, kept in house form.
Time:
T21:32
